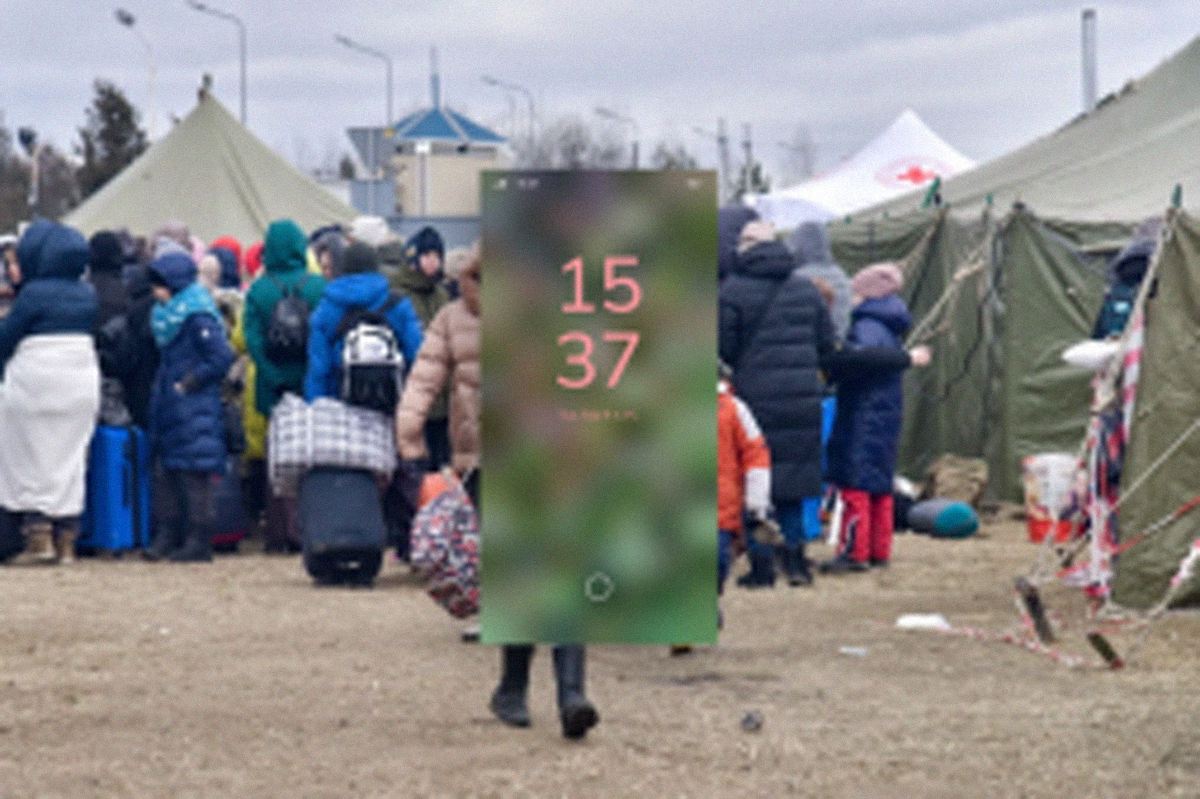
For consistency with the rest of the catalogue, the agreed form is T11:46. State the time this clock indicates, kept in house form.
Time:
T15:37
